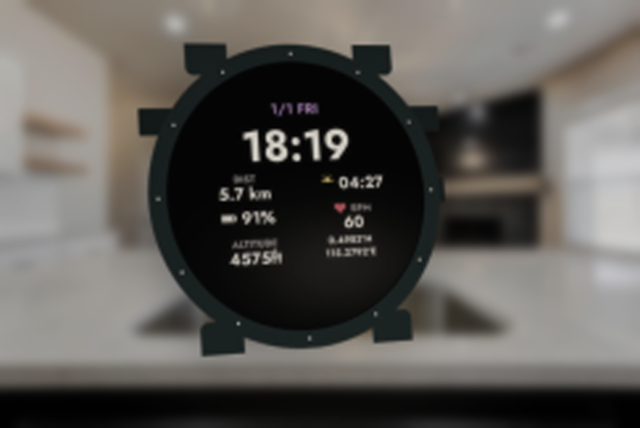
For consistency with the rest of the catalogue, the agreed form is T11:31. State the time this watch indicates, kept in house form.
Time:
T18:19
